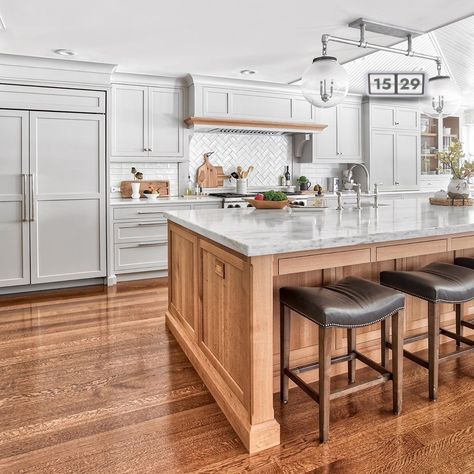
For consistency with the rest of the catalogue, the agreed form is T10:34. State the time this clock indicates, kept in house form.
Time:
T15:29
